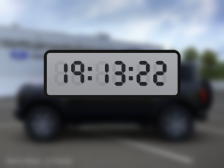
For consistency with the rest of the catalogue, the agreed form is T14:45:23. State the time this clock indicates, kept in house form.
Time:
T19:13:22
